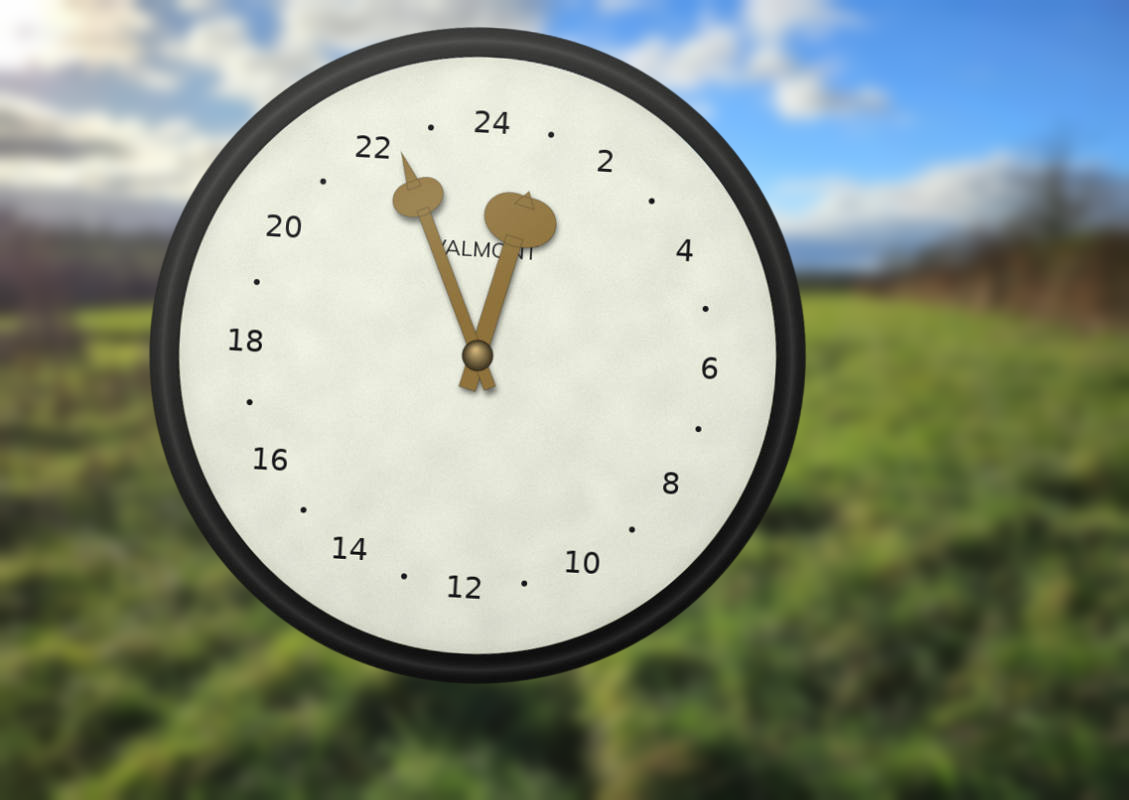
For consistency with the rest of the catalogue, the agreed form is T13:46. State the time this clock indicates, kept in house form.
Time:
T00:56
